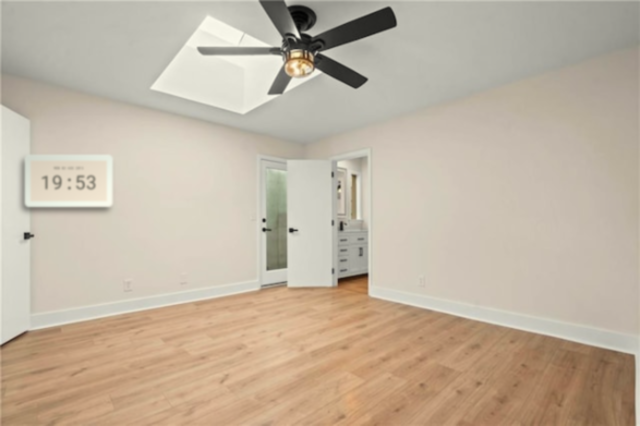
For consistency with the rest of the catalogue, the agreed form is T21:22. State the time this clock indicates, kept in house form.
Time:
T19:53
